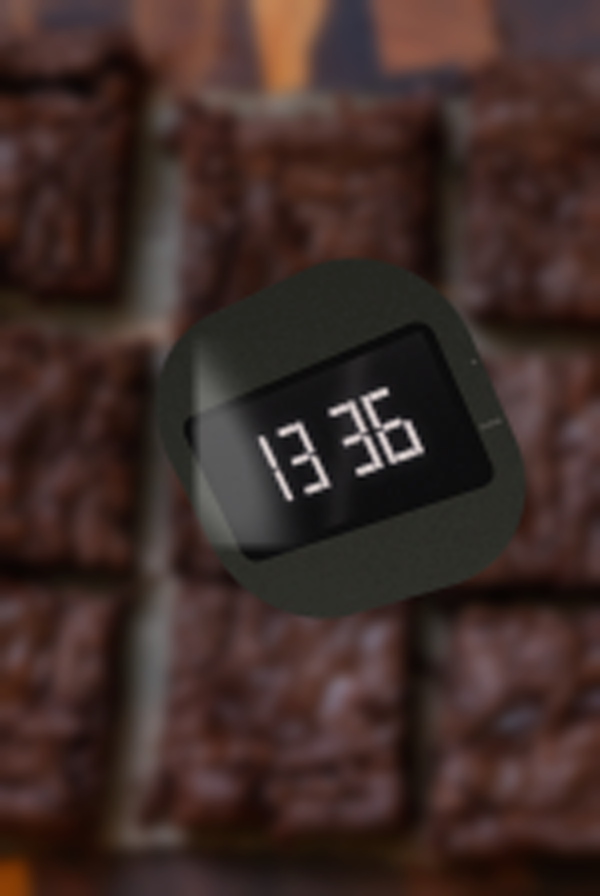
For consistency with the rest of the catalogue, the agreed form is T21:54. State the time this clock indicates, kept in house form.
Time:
T13:36
